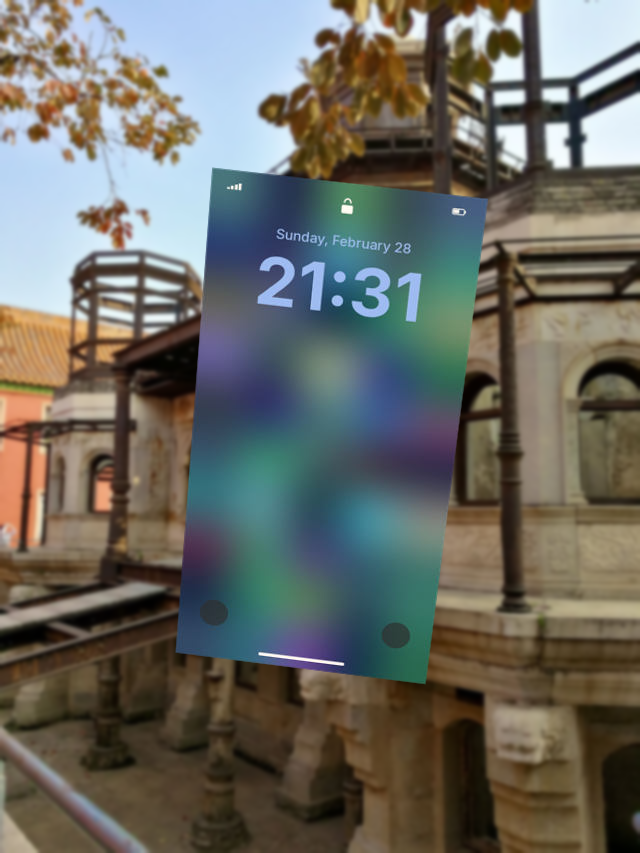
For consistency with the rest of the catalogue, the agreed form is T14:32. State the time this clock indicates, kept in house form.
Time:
T21:31
